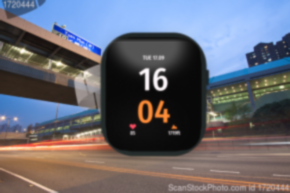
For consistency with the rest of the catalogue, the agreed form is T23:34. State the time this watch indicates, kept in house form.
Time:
T16:04
